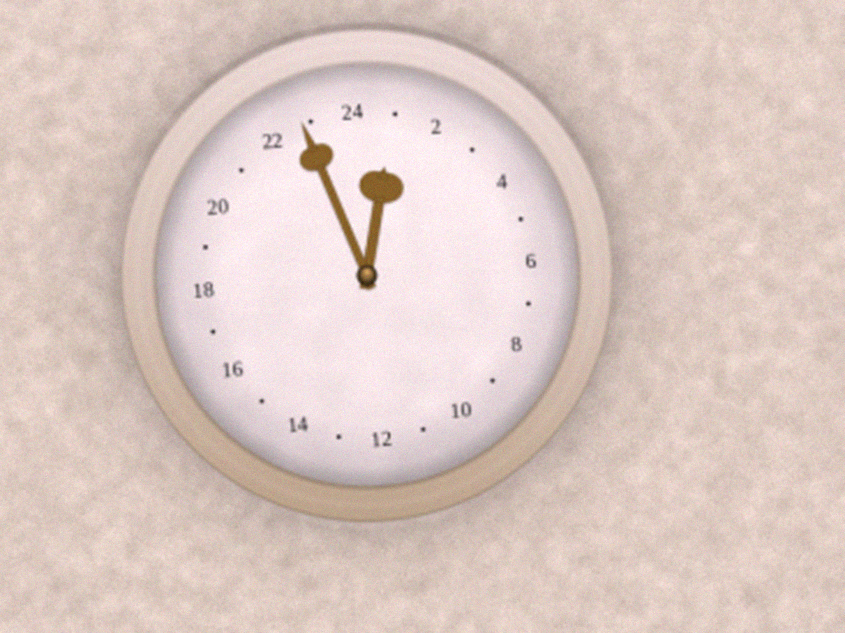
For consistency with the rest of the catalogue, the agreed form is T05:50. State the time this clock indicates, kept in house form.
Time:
T00:57
